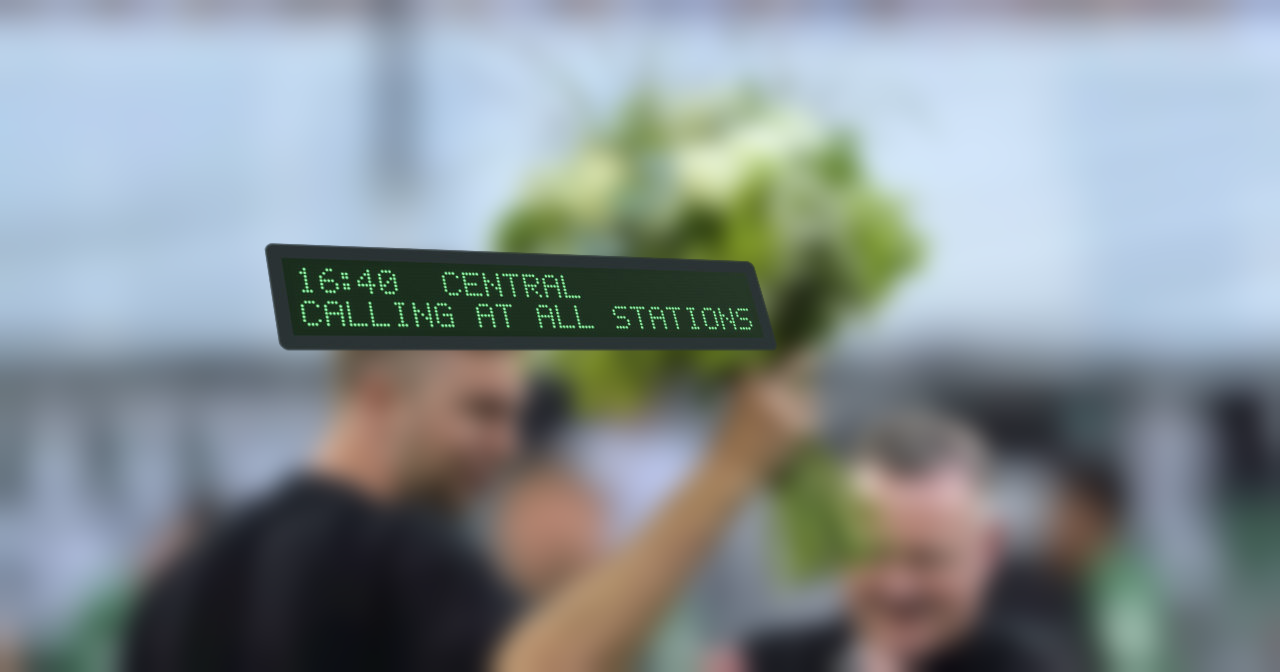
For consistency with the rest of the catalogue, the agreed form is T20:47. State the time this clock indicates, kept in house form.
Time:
T16:40
